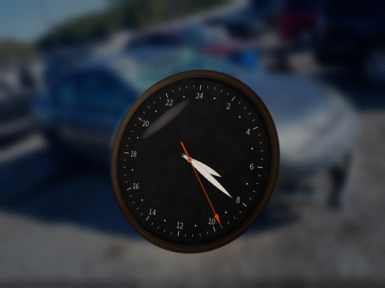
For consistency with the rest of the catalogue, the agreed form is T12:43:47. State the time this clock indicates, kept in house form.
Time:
T07:20:24
